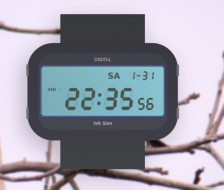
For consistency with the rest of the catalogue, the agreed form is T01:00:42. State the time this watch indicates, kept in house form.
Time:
T22:35:56
